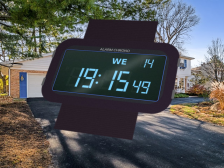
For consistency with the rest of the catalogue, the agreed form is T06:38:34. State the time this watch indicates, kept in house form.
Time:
T19:15:49
